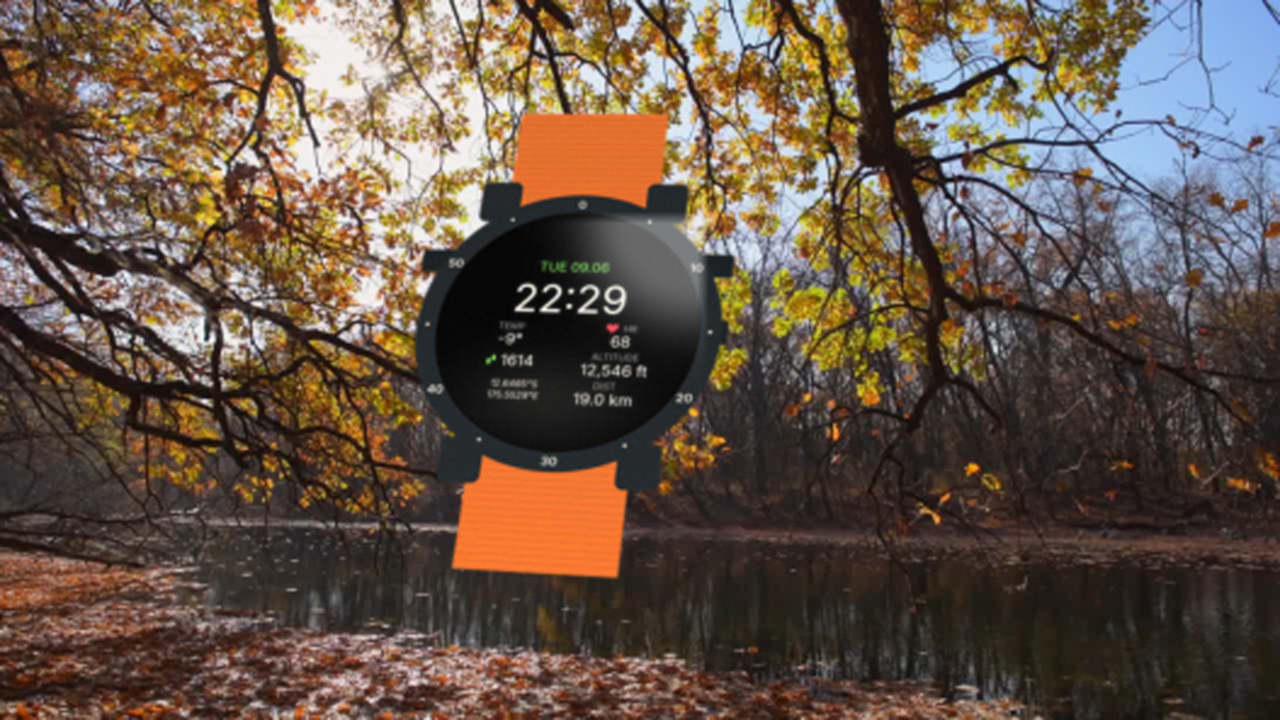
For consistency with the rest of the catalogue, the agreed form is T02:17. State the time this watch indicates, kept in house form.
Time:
T22:29
